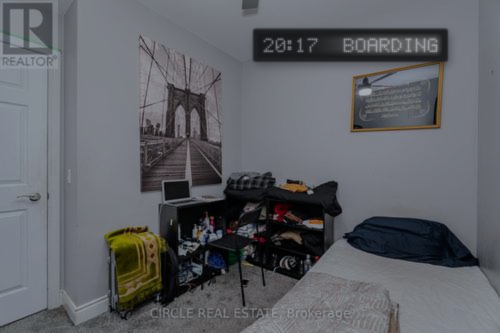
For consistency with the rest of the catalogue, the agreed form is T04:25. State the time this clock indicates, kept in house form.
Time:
T20:17
